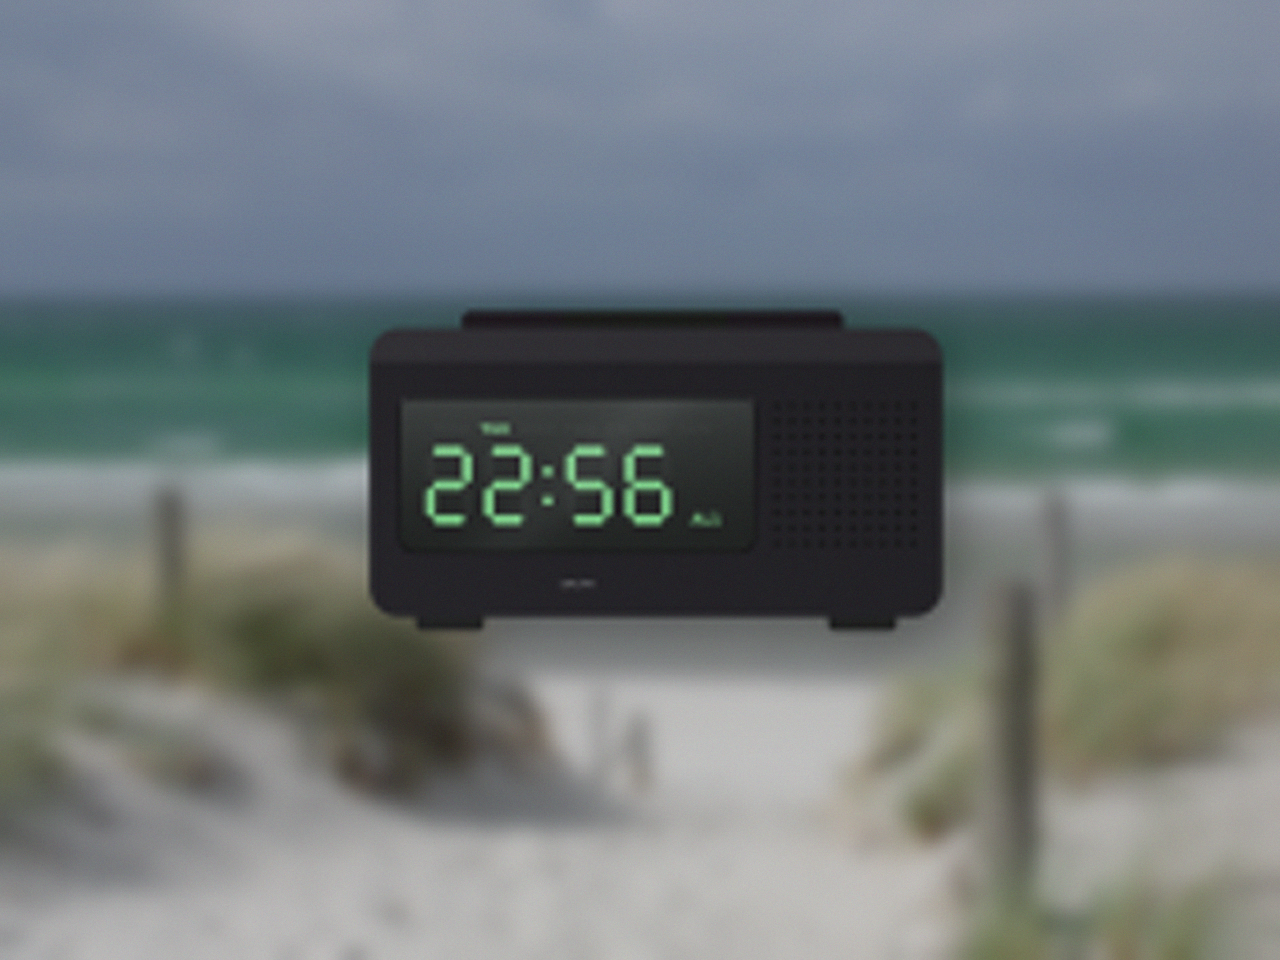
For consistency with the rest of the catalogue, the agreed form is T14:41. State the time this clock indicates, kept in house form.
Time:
T22:56
